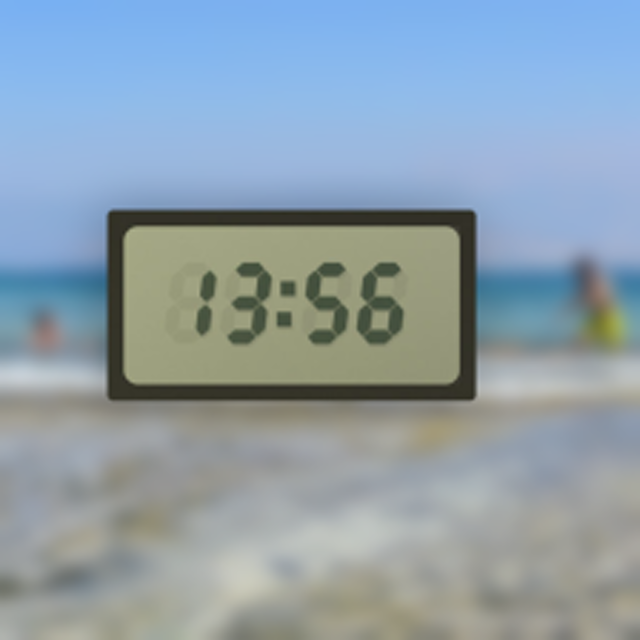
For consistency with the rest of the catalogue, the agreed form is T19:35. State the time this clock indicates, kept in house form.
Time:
T13:56
